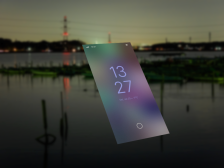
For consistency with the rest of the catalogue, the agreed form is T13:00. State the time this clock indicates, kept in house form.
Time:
T13:27
